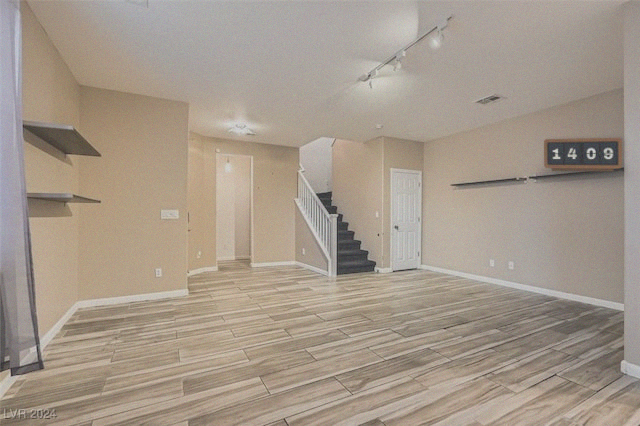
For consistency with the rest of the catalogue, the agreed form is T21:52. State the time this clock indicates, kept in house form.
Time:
T14:09
